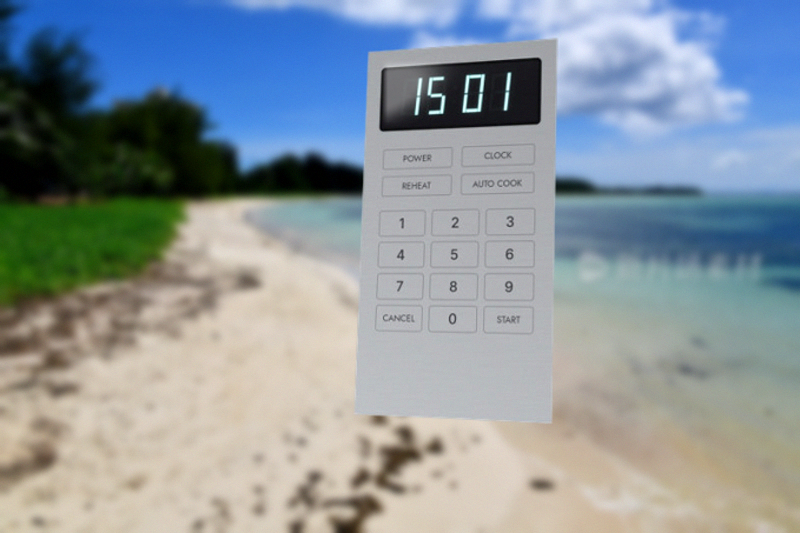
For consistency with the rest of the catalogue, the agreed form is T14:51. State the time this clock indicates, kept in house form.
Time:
T15:01
